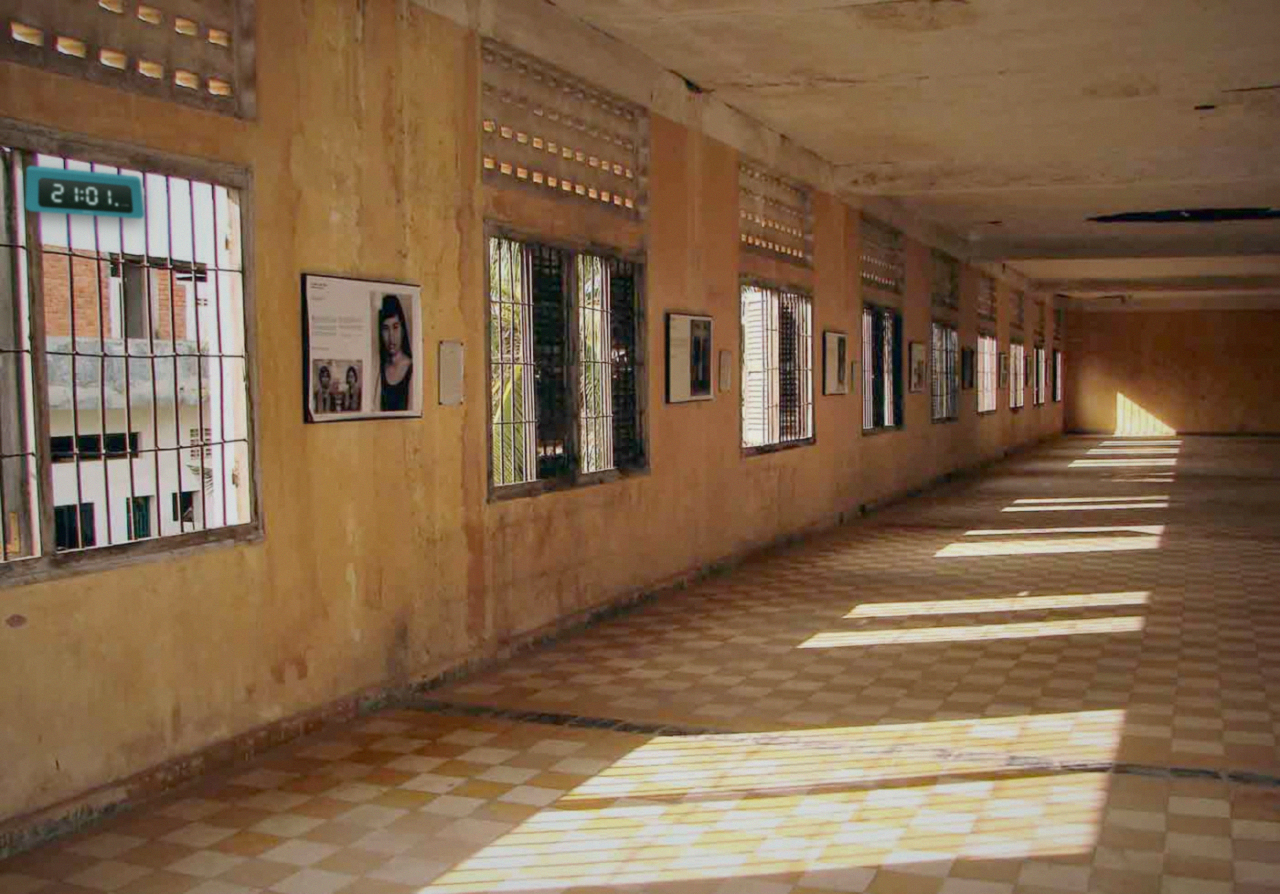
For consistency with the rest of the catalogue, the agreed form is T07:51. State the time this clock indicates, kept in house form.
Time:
T21:01
